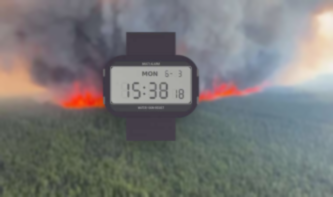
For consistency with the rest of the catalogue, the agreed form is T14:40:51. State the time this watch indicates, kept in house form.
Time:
T15:38:18
